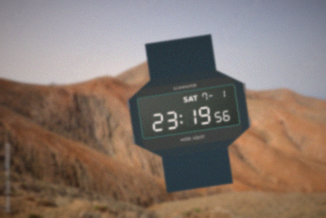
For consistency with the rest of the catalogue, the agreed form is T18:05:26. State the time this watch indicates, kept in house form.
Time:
T23:19:56
